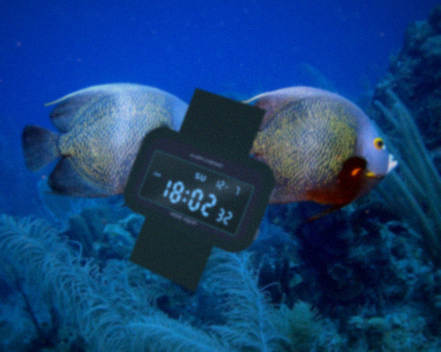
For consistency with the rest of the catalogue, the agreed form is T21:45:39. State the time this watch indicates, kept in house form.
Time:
T18:02:32
